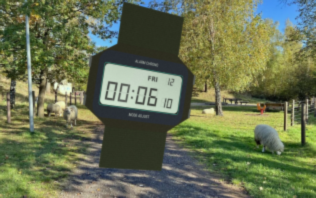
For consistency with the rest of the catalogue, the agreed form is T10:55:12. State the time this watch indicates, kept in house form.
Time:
T00:06:10
